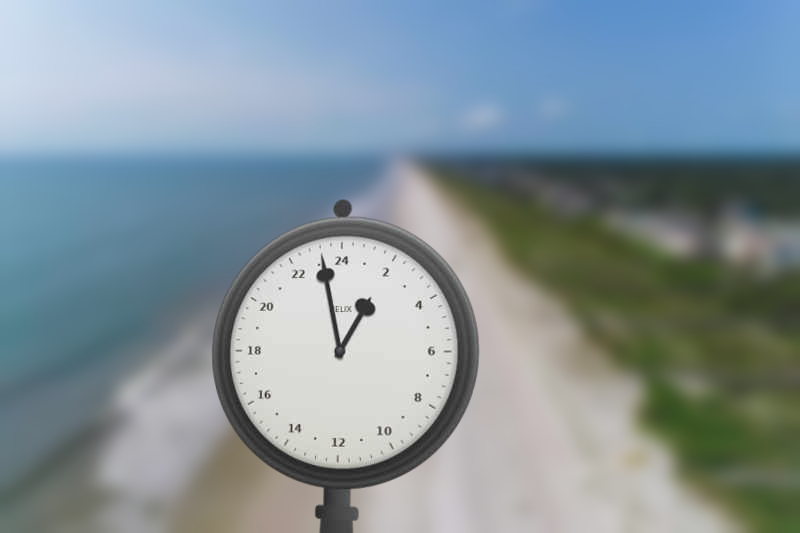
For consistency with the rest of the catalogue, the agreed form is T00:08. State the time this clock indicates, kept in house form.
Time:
T01:58
